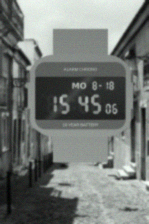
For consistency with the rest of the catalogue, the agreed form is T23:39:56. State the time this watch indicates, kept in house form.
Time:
T15:45:06
